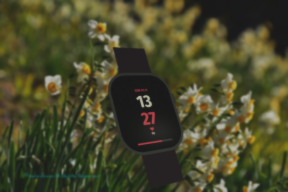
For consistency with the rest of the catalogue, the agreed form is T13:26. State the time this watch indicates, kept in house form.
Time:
T13:27
